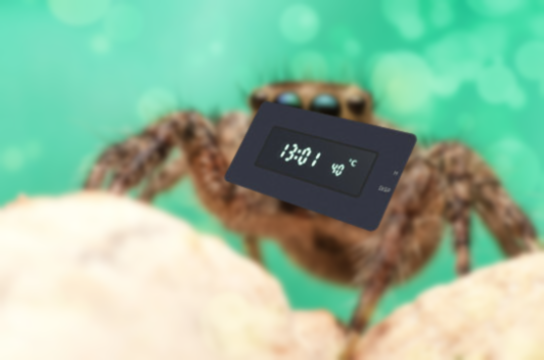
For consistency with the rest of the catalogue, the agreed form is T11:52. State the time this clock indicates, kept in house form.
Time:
T13:01
